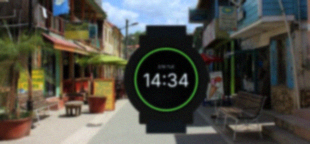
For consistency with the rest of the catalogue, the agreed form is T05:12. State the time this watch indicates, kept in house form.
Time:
T14:34
